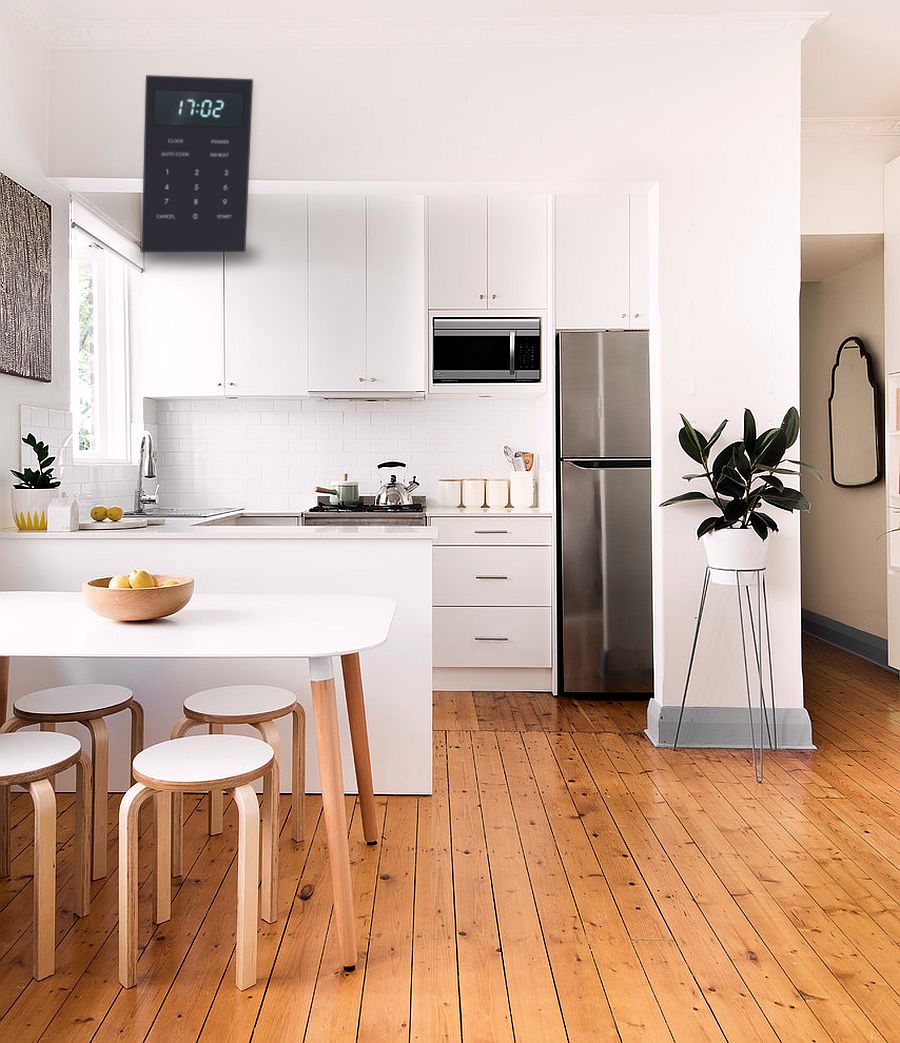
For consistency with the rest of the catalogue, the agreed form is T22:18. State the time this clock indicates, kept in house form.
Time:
T17:02
